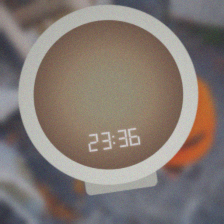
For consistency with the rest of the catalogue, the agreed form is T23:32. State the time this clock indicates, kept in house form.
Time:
T23:36
